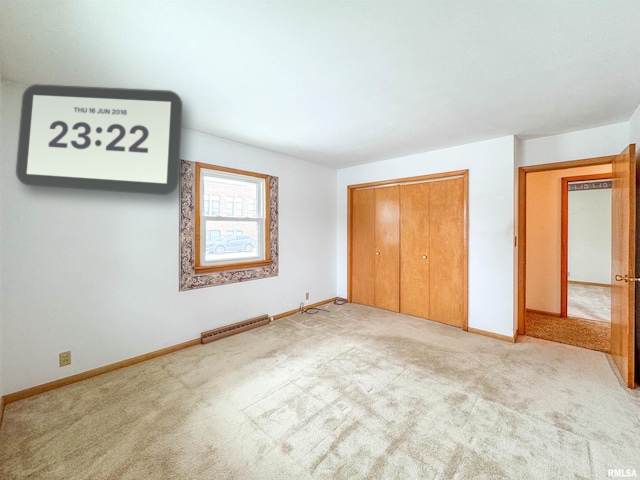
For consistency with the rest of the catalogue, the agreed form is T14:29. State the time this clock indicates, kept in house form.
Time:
T23:22
